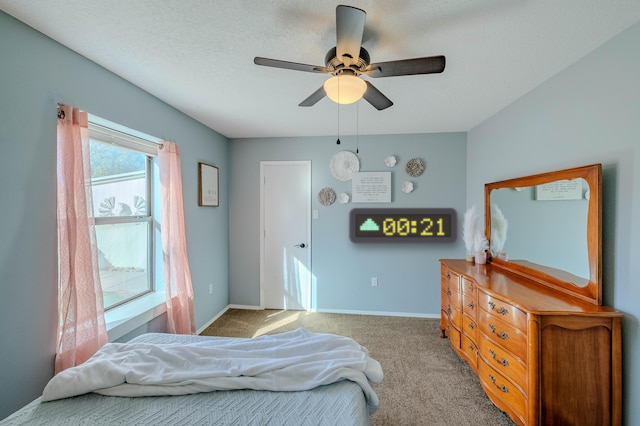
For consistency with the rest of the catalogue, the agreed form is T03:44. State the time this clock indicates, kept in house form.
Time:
T00:21
